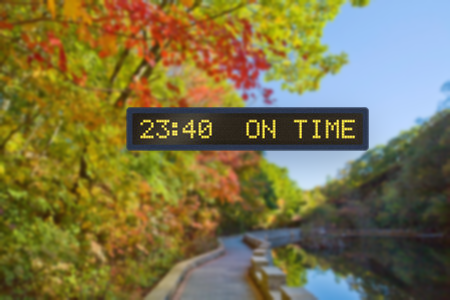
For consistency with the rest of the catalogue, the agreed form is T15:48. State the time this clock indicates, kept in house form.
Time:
T23:40
